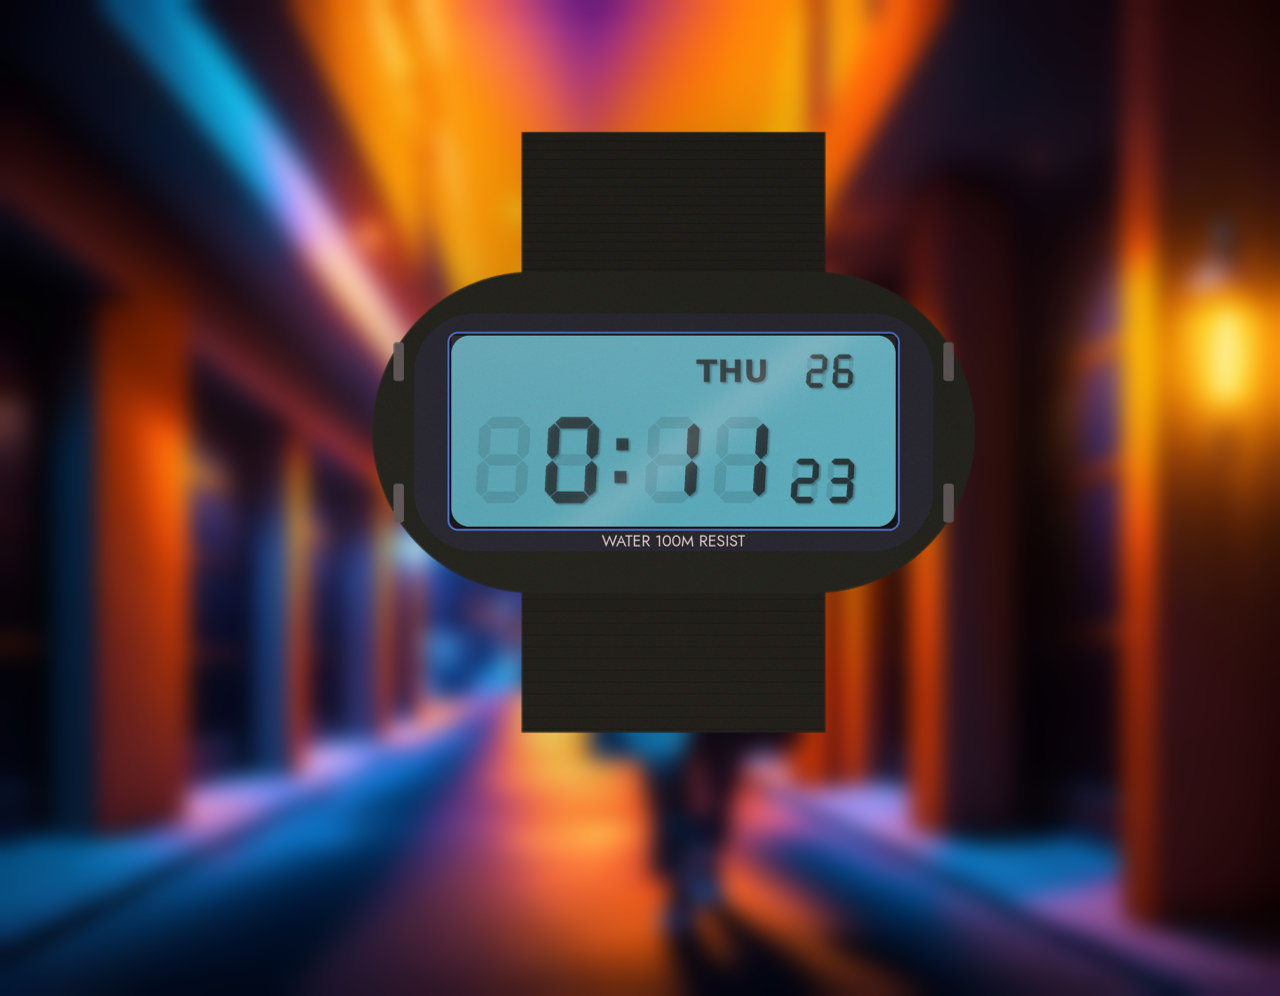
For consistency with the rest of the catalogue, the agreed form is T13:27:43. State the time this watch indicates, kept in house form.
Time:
T00:11:23
